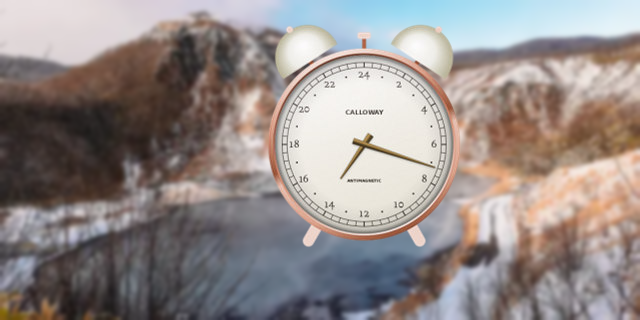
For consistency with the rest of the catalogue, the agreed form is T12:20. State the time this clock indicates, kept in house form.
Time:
T14:18
